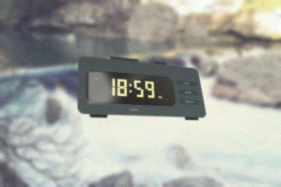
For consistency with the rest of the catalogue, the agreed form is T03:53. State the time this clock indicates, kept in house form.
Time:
T18:59
